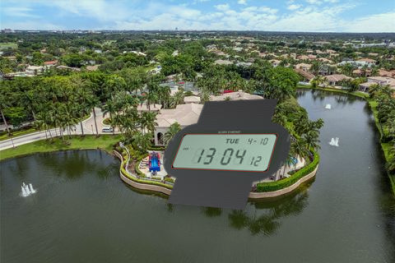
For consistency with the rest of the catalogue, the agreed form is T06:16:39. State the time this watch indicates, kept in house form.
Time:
T13:04:12
